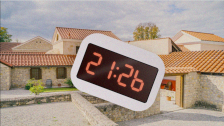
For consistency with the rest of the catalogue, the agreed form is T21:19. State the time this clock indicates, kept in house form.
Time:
T21:26
